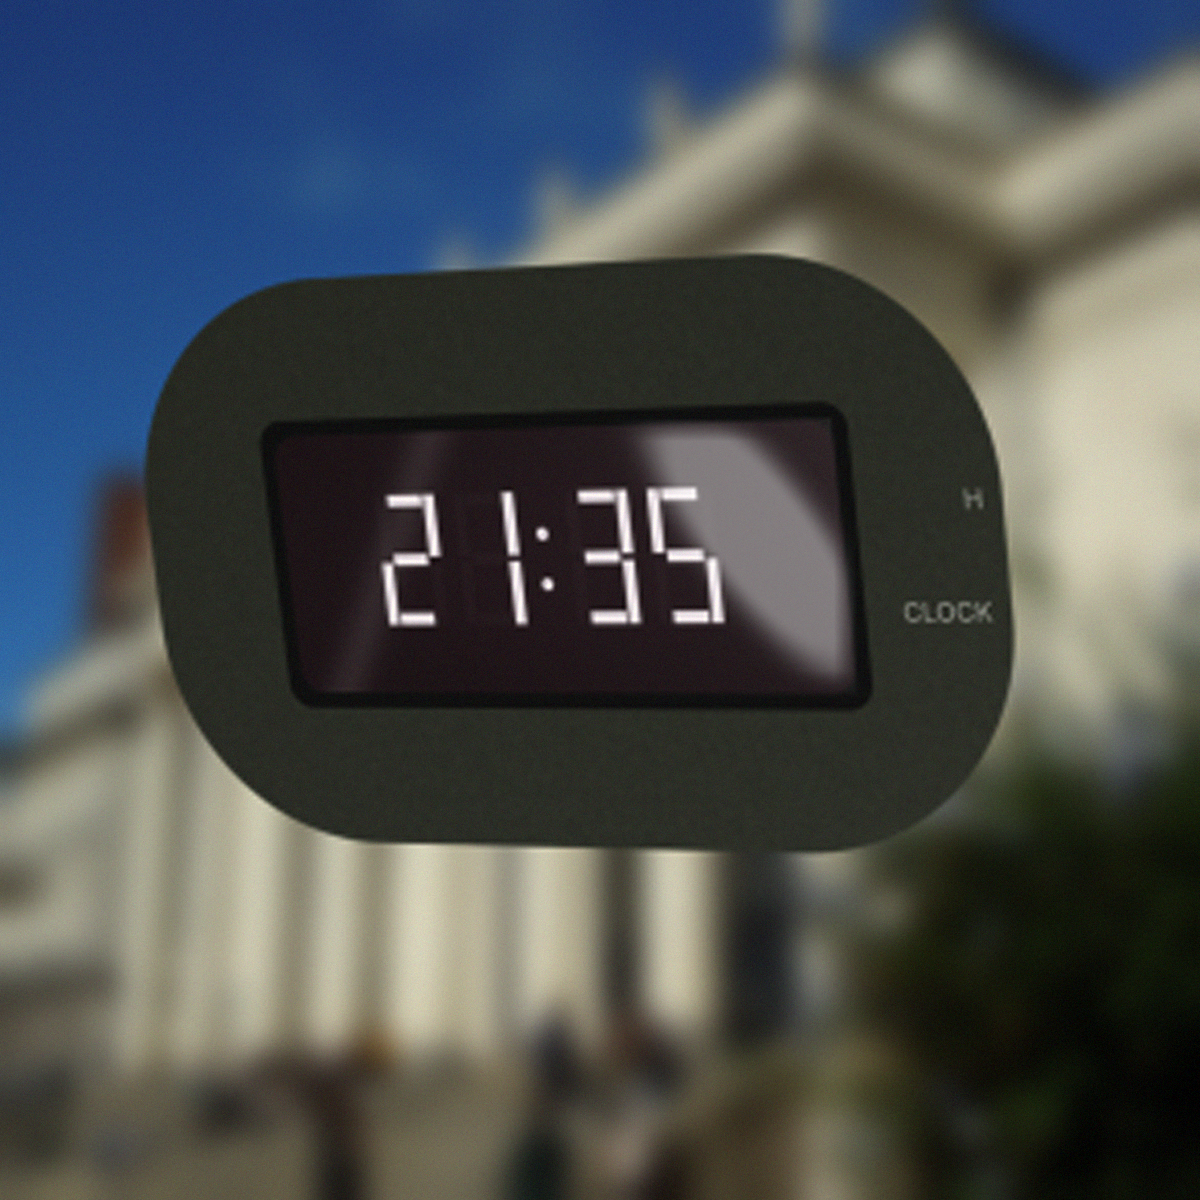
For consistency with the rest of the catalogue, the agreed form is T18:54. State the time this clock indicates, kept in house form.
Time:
T21:35
